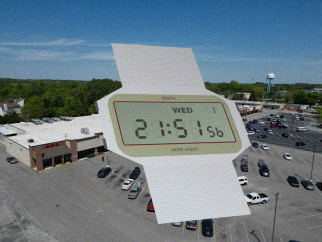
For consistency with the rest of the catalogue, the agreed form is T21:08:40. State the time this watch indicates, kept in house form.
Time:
T21:51:56
